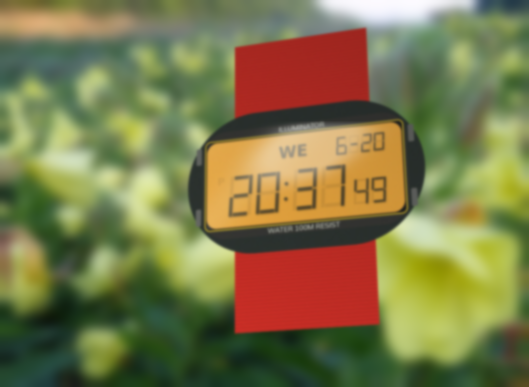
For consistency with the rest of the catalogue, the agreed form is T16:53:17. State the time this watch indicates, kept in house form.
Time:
T20:37:49
